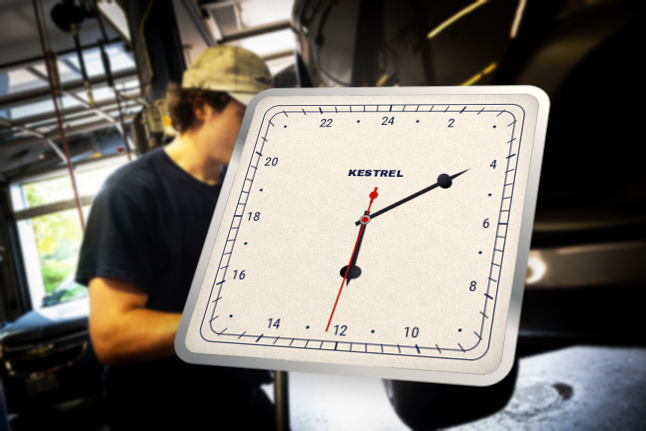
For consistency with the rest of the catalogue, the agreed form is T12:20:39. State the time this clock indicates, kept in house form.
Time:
T12:09:31
